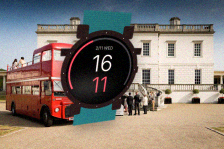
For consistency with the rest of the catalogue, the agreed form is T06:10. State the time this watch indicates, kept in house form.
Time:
T16:11
